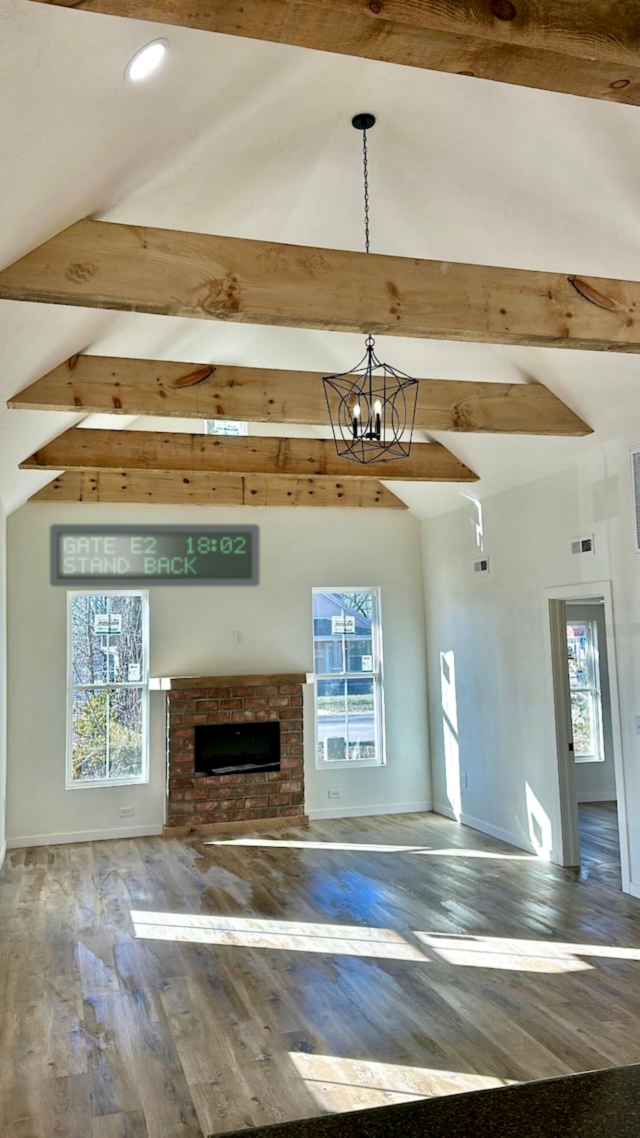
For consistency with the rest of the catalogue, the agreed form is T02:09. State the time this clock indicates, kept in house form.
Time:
T18:02
